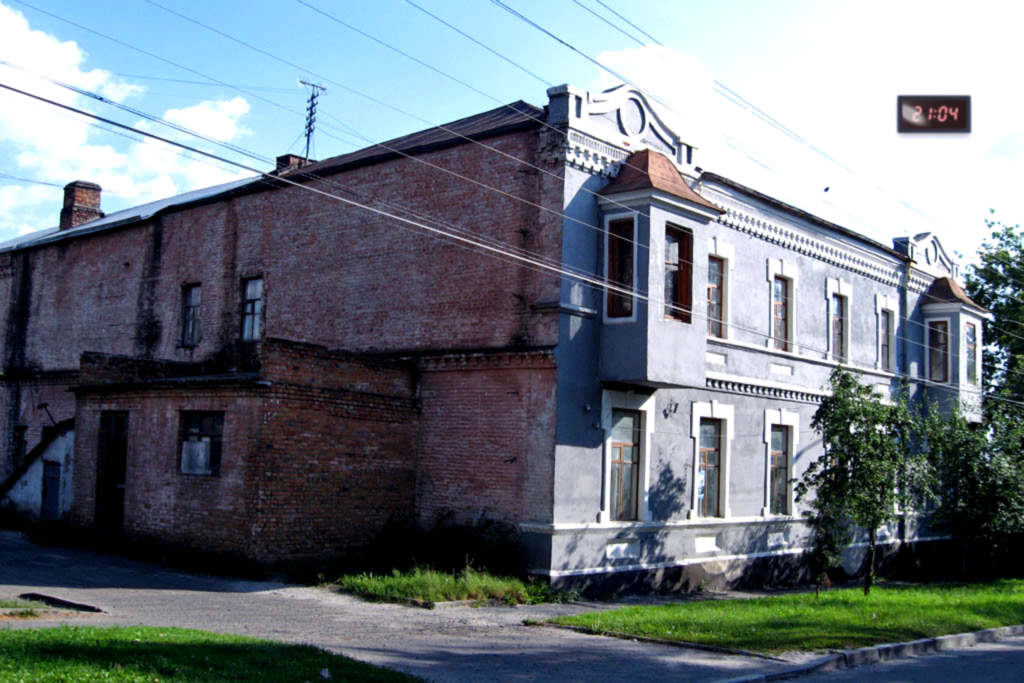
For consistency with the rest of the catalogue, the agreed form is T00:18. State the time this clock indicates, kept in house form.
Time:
T21:04
